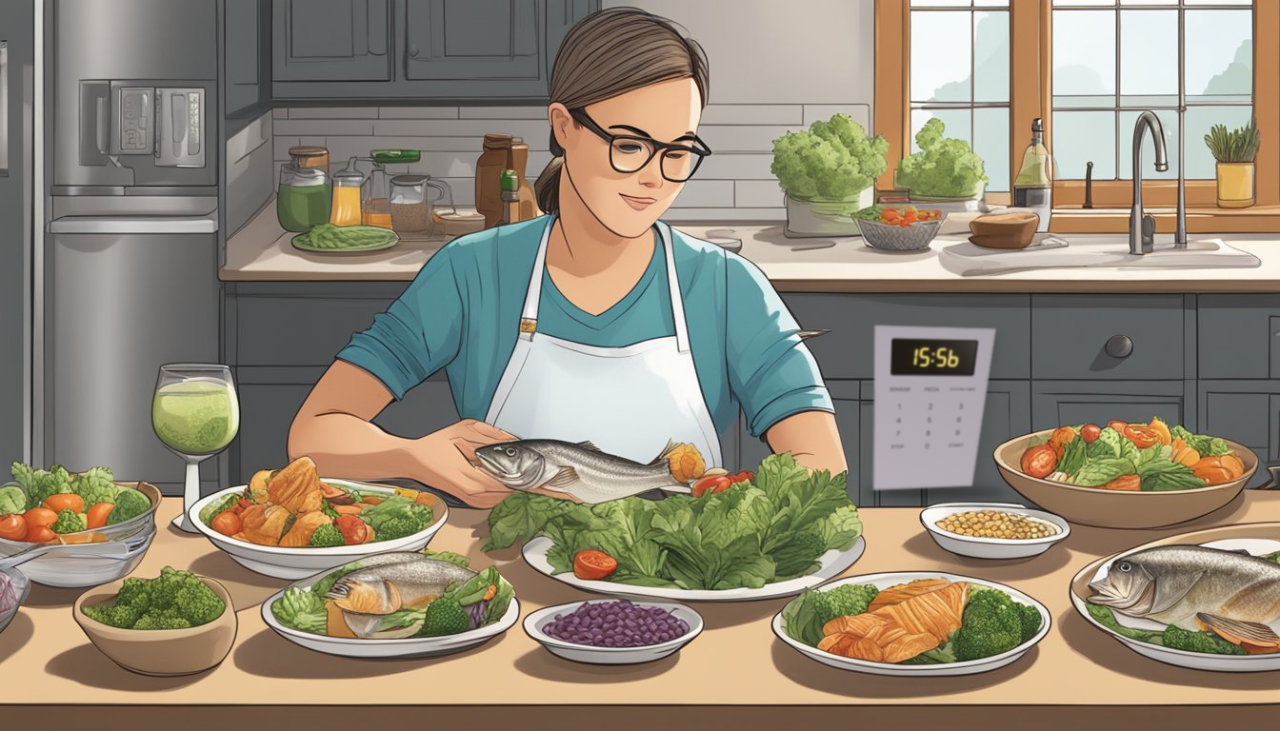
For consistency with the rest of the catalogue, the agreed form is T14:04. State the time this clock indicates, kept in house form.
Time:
T15:56
